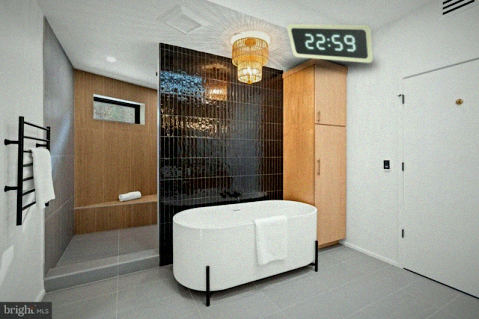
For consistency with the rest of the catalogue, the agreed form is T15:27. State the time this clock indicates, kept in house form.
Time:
T22:59
